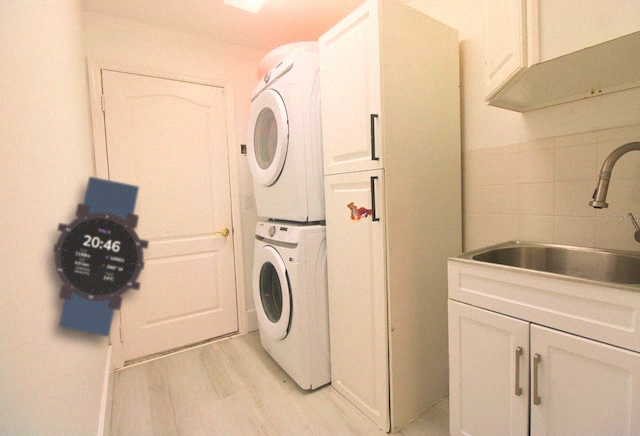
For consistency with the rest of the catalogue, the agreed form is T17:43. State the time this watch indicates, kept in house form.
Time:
T20:46
